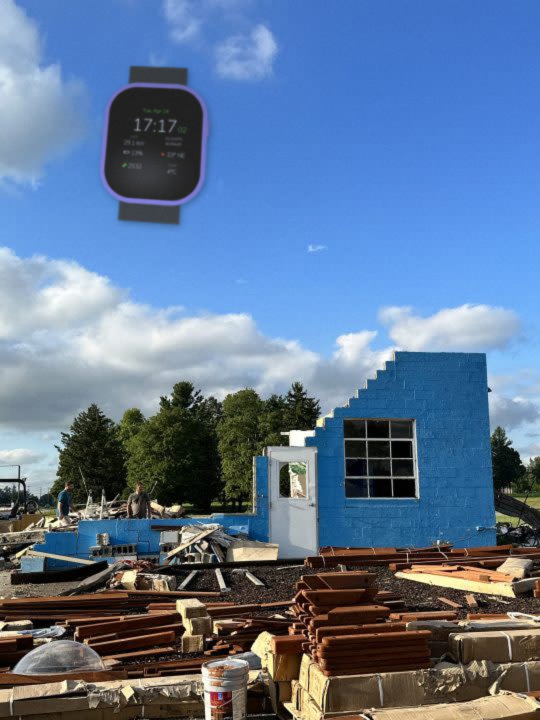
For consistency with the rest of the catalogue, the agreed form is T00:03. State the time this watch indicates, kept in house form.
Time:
T17:17
